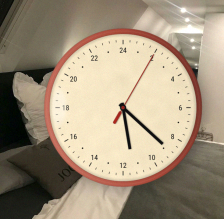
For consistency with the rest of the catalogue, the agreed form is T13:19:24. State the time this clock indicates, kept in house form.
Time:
T11:22:05
